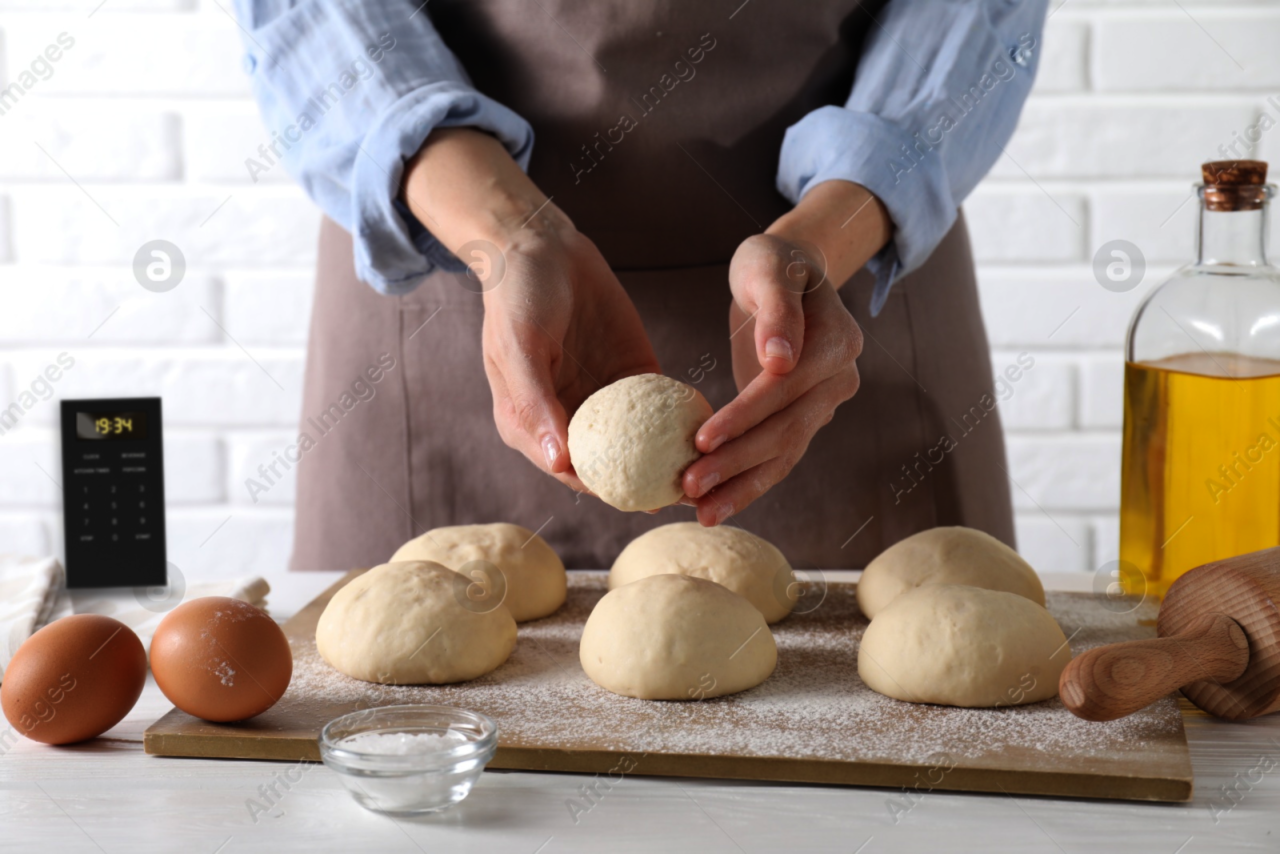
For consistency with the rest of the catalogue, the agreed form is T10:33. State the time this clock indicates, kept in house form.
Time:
T19:34
